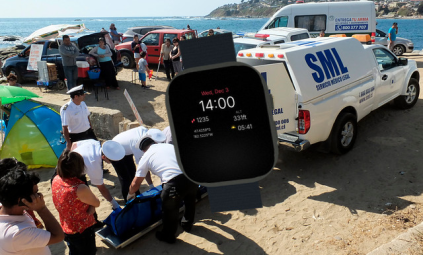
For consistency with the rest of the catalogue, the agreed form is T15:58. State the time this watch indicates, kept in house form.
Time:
T14:00
